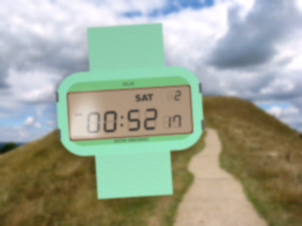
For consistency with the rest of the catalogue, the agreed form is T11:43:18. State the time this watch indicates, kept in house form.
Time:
T00:52:17
